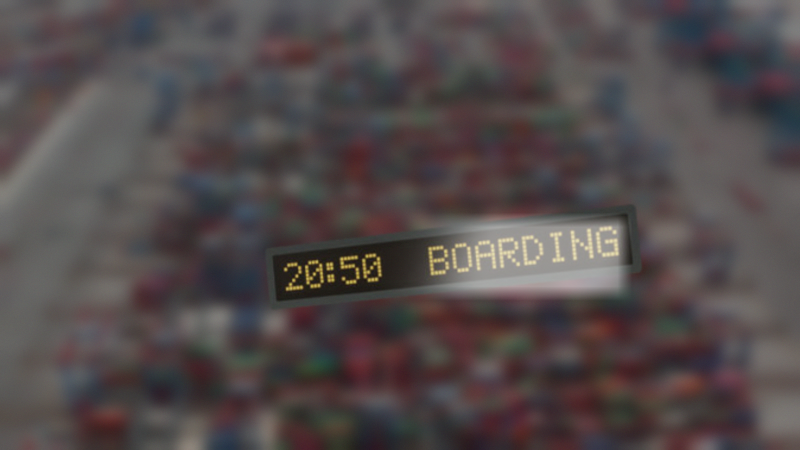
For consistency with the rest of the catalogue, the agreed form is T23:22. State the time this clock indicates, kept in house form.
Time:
T20:50
